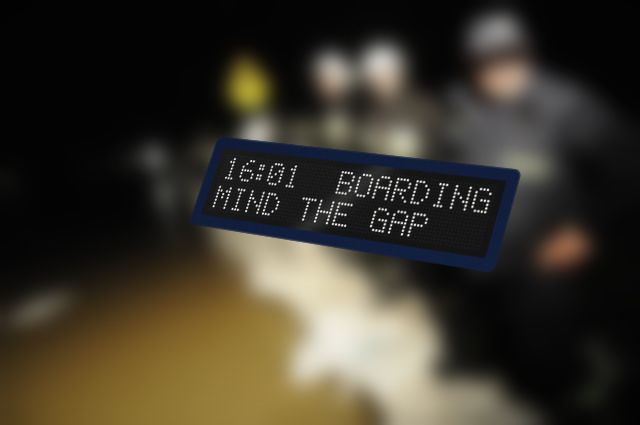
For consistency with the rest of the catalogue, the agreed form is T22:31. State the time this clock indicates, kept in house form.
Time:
T16:01
